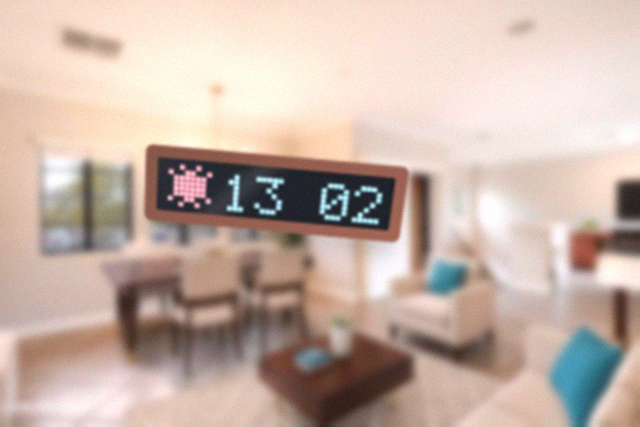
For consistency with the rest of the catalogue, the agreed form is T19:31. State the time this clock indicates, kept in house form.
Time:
T13:02
